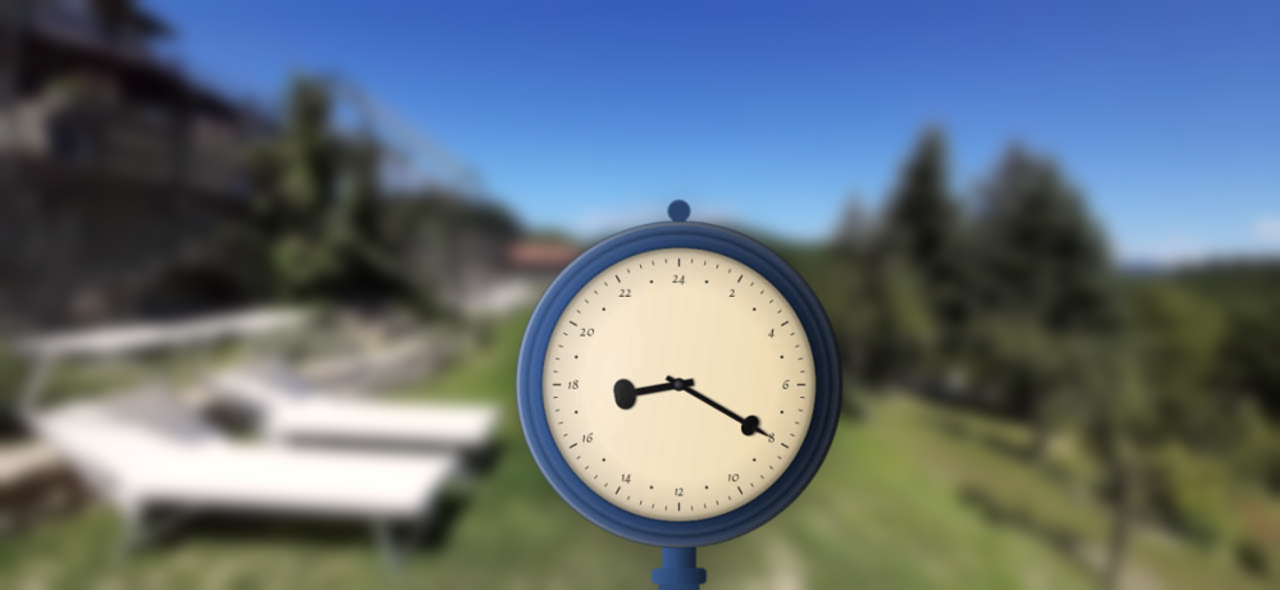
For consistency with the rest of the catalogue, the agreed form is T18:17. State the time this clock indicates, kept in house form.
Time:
T17:20
